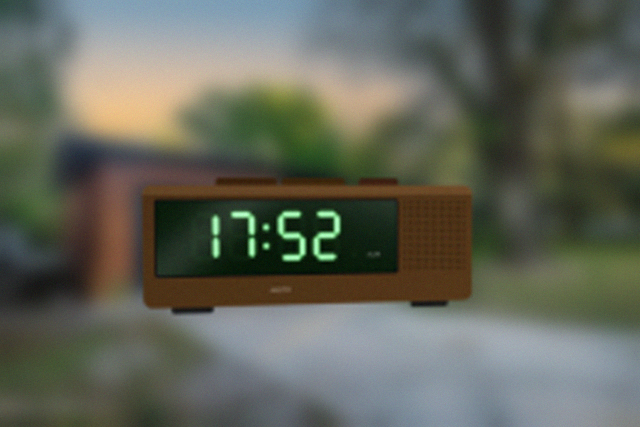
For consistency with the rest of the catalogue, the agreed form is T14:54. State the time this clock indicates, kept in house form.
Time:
T17:52
